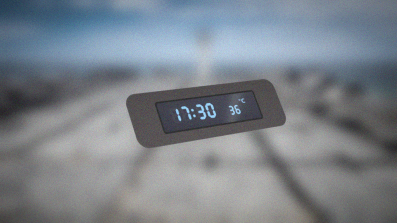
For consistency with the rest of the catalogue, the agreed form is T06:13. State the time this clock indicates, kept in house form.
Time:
T17:30
